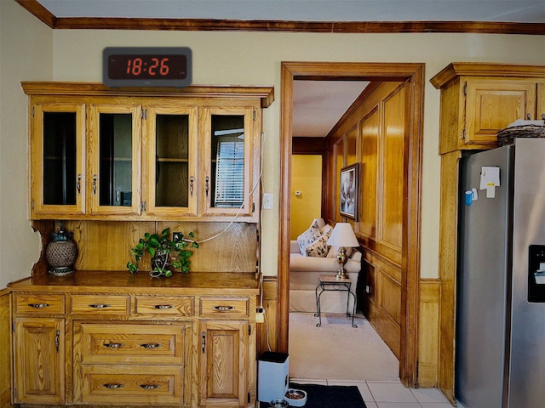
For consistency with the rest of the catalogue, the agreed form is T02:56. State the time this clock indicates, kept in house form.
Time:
T18:26
